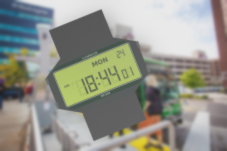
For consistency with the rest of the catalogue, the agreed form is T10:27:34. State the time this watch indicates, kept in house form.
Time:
T18:44:01
